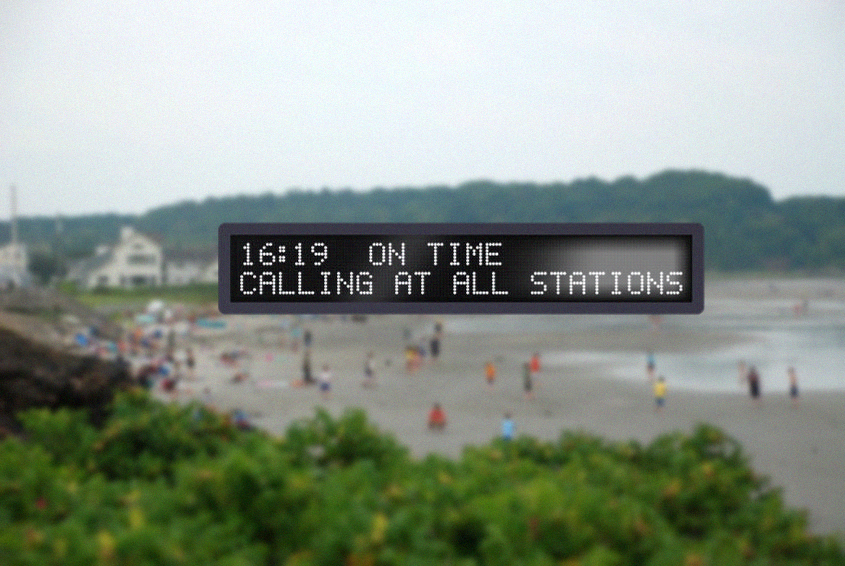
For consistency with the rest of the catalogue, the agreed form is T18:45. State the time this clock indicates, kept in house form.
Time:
T16:19
